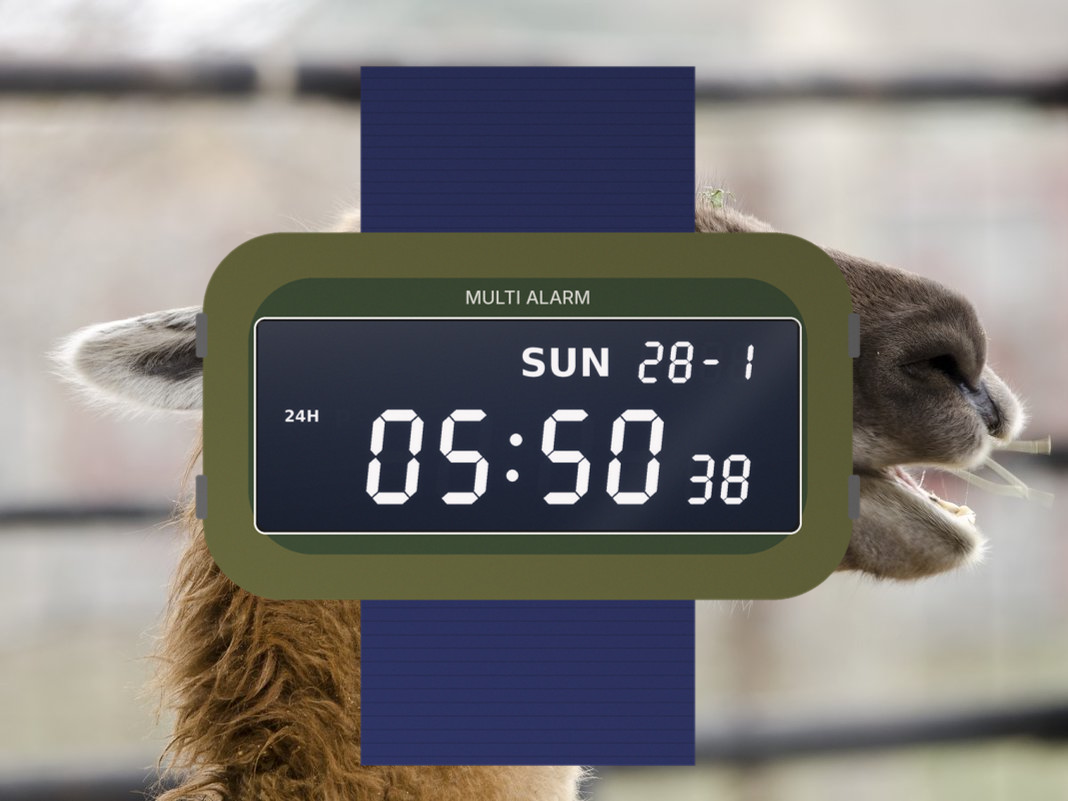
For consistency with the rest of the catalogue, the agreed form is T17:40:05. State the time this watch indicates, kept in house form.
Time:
T05:50:38
